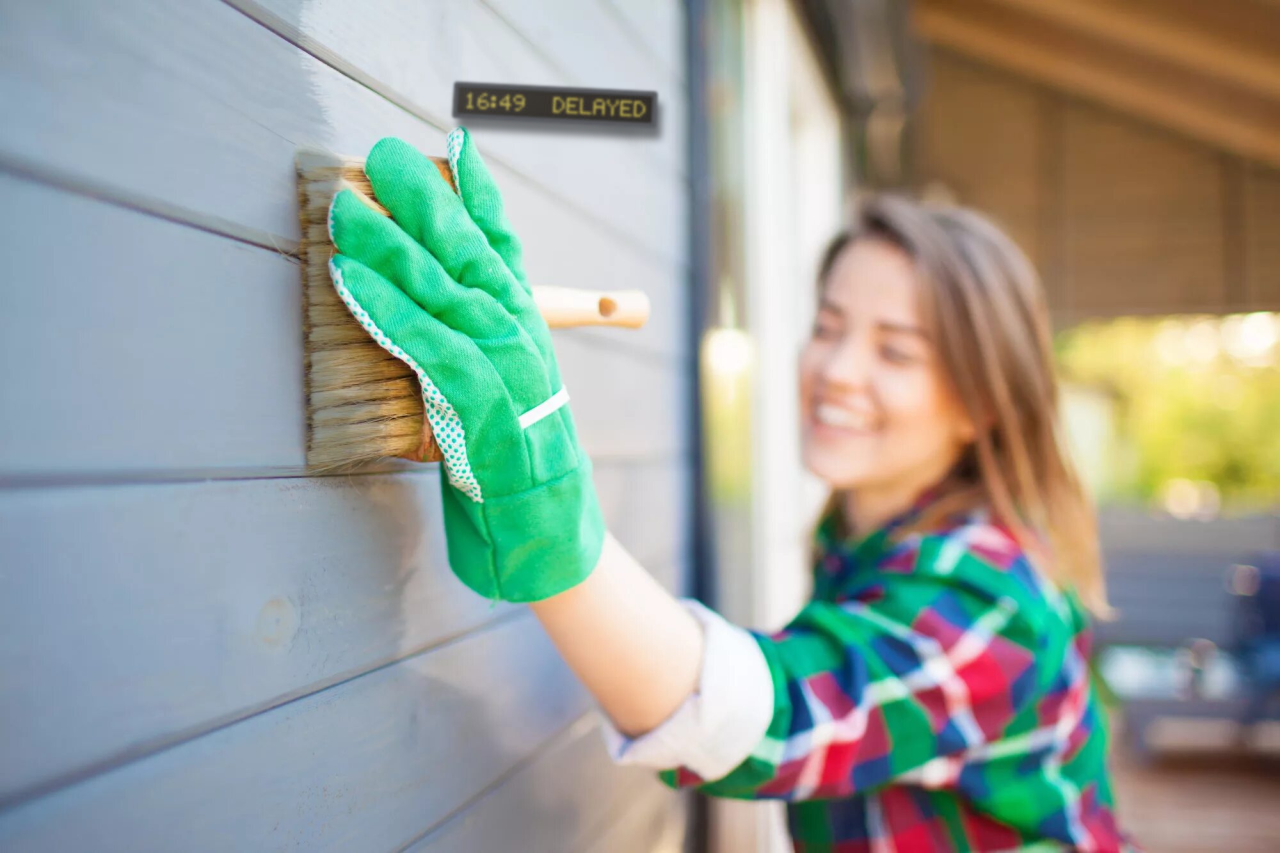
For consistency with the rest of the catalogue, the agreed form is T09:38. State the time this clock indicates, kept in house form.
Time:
T16:49
